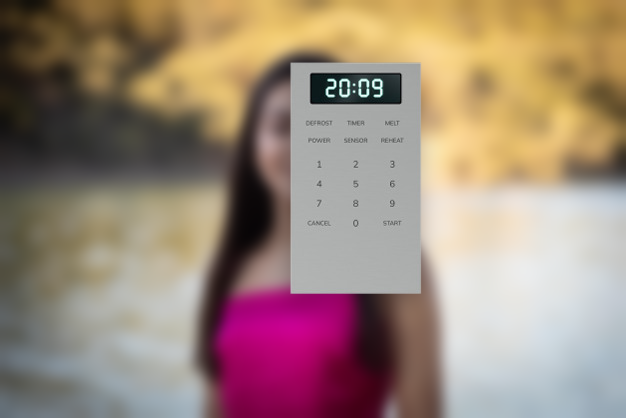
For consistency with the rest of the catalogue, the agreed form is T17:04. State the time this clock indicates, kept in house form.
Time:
T20:09
